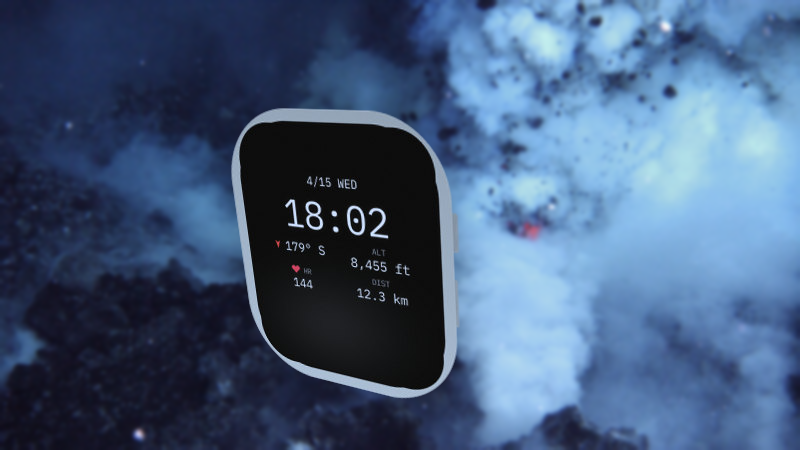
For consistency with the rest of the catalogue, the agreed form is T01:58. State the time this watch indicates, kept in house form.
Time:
T18:02
